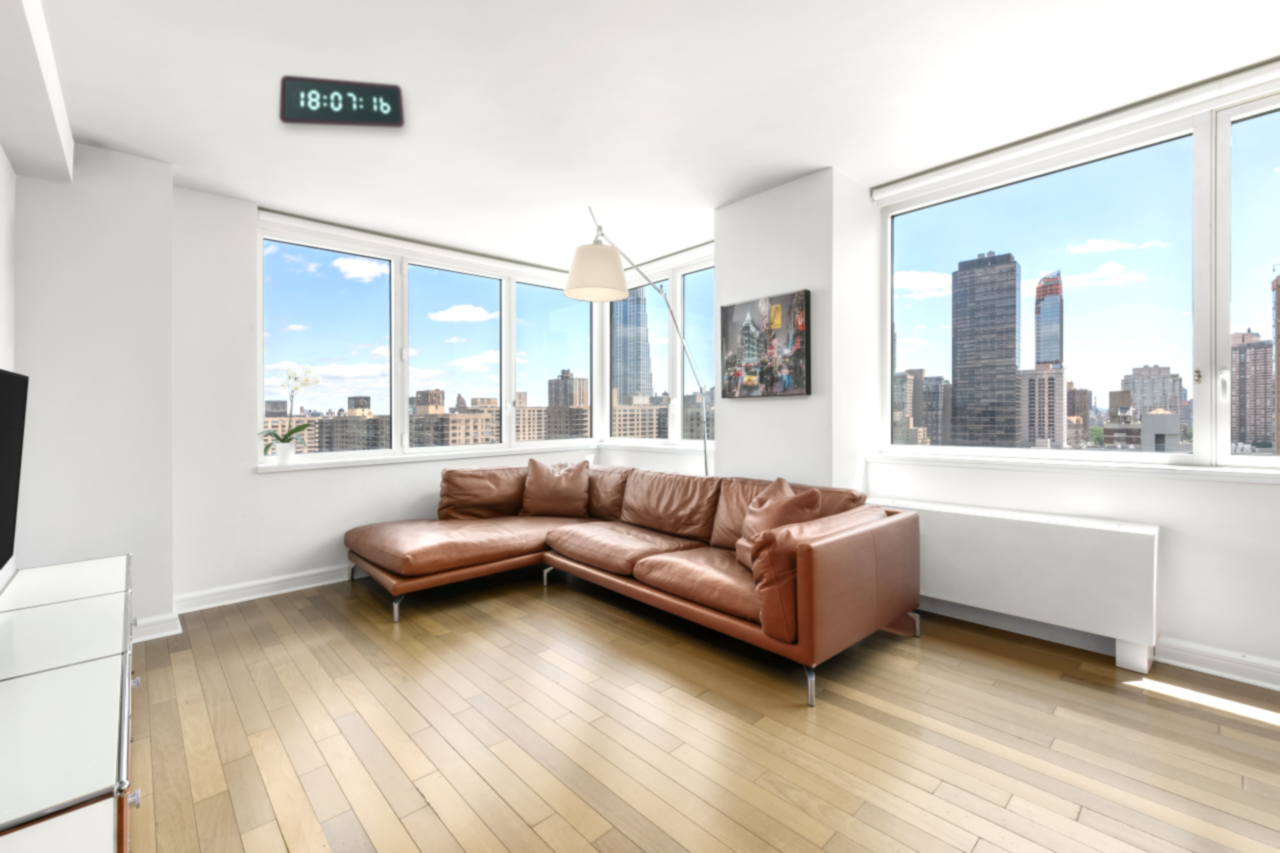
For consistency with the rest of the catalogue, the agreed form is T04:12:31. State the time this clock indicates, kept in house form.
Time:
T18:07:16
